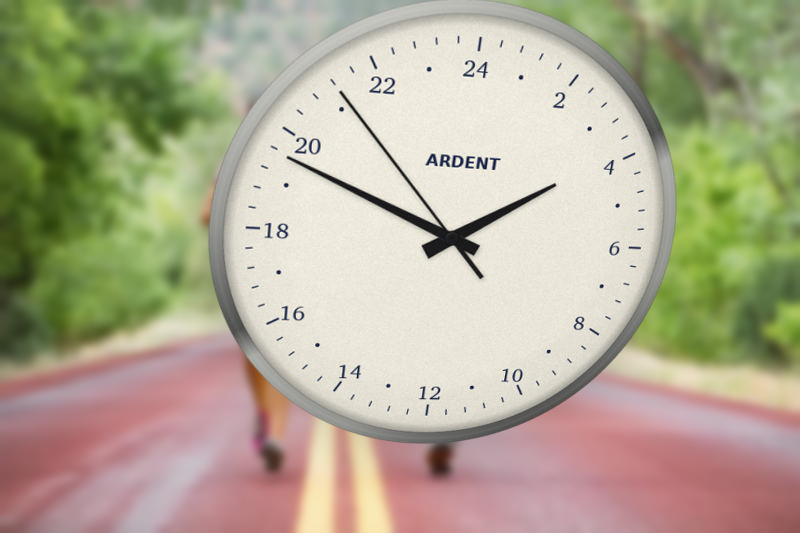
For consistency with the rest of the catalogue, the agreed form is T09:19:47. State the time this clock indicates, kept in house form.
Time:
T03:48:53
